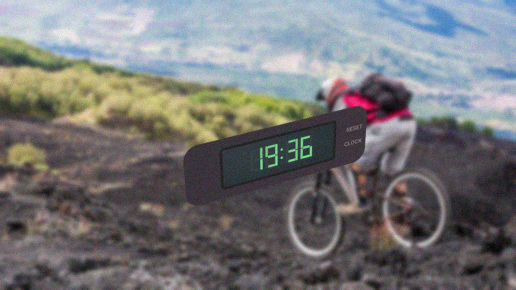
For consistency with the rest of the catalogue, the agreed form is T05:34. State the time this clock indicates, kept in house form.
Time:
T19:36
